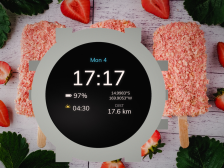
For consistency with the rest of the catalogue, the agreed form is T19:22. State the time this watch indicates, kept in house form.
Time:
T17:17
